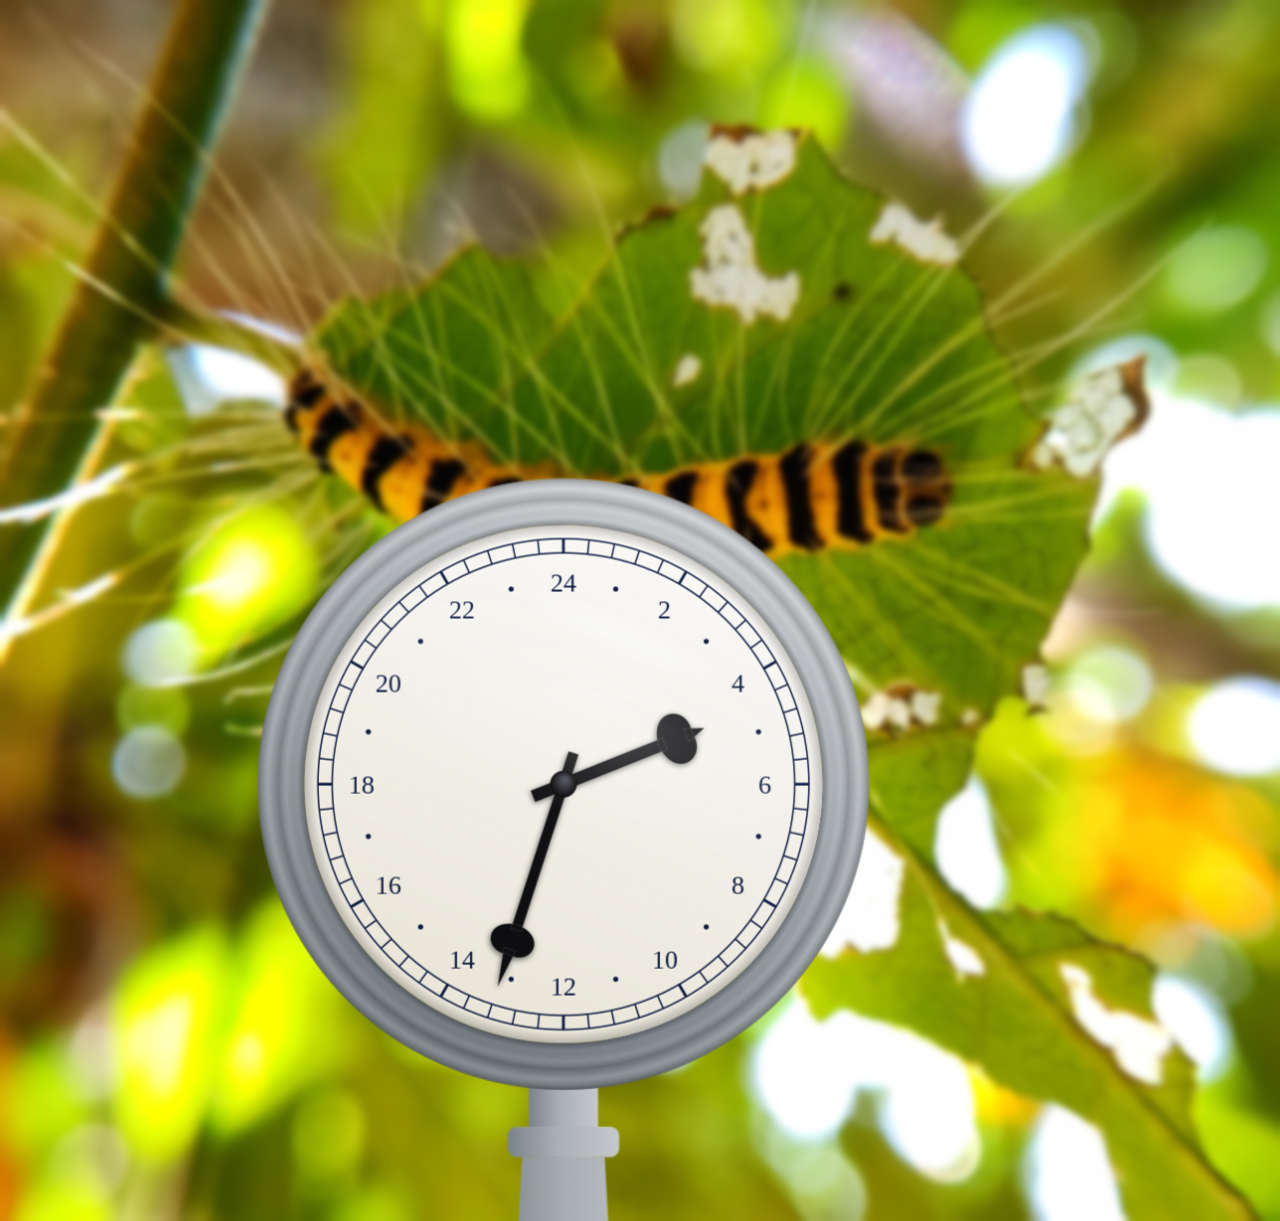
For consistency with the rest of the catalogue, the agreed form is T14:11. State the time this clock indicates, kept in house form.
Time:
T04:33
